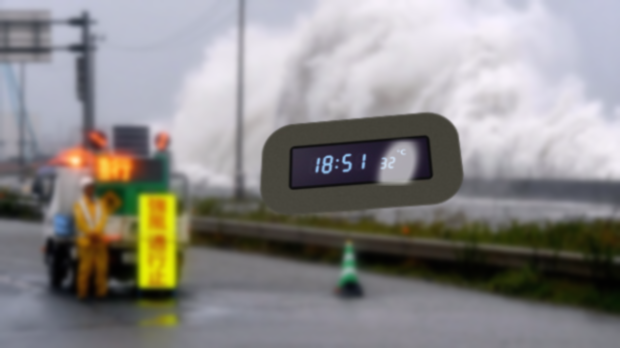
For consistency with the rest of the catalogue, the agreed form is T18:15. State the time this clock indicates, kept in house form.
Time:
T18:51
